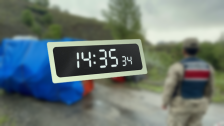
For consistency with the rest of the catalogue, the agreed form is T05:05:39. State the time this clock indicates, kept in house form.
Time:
T14:35:34
